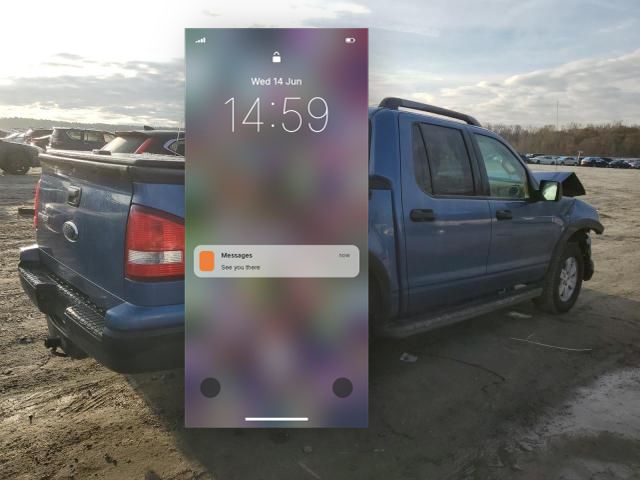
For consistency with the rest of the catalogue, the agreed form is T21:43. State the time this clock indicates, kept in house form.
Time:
T14:59
